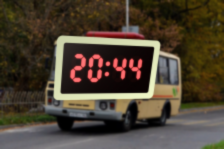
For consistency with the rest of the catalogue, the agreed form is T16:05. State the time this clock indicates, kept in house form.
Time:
T20:44
